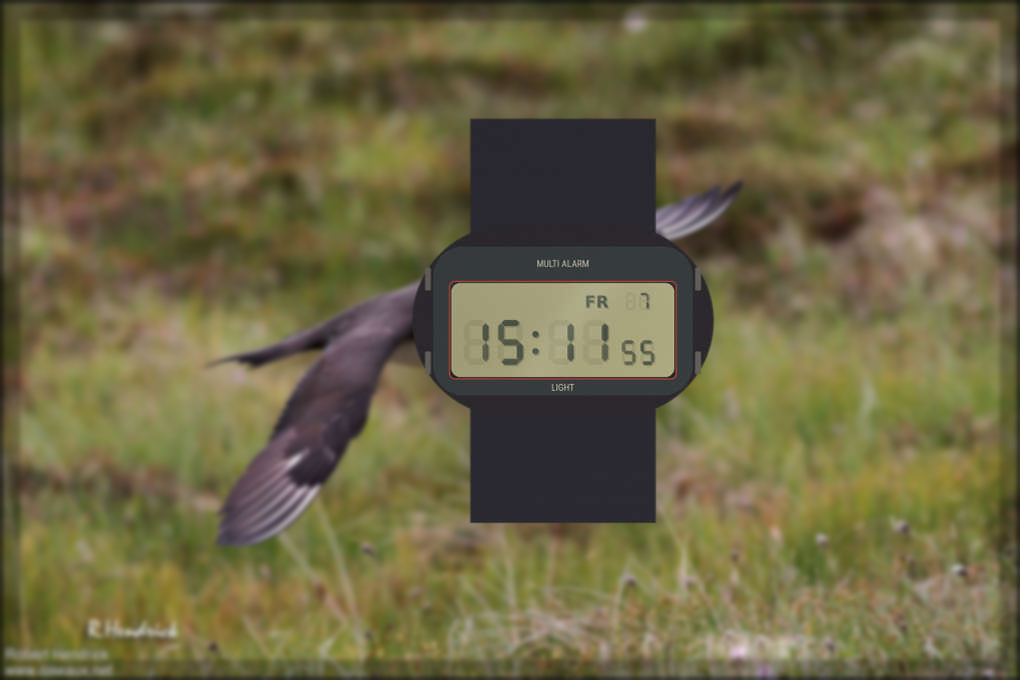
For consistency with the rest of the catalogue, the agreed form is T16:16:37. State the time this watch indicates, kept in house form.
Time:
T15:11:55
